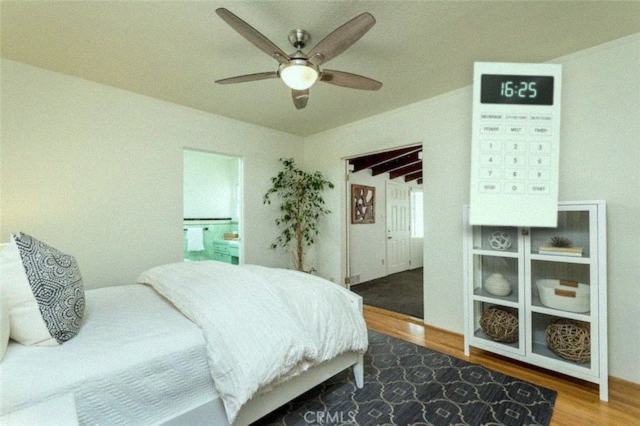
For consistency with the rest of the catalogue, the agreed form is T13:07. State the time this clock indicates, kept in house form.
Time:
T16:25
